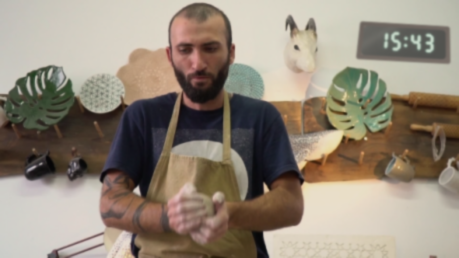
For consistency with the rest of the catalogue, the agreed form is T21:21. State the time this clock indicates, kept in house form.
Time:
T15:43
